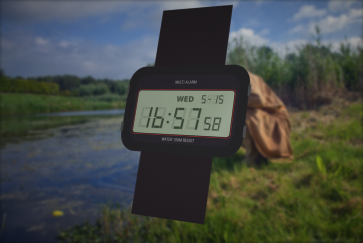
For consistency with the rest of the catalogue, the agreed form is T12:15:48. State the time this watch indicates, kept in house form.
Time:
T16:57:58
